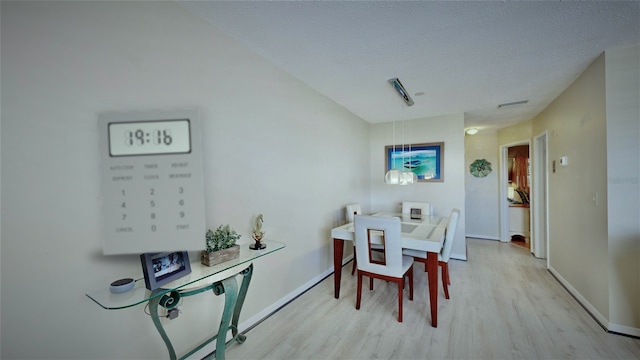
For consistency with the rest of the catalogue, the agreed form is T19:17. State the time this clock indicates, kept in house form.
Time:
T19:16
